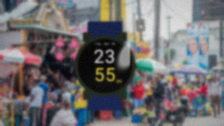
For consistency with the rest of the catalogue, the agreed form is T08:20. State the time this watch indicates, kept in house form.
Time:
T23:55
